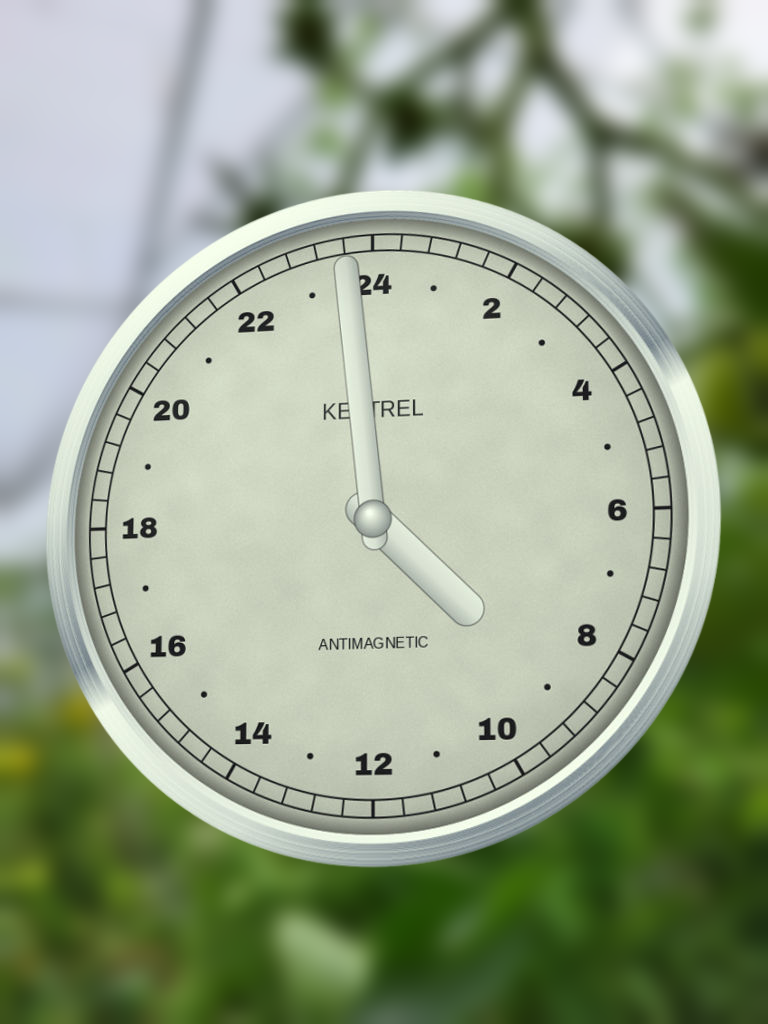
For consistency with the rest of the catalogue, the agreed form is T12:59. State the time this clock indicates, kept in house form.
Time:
T08:59
